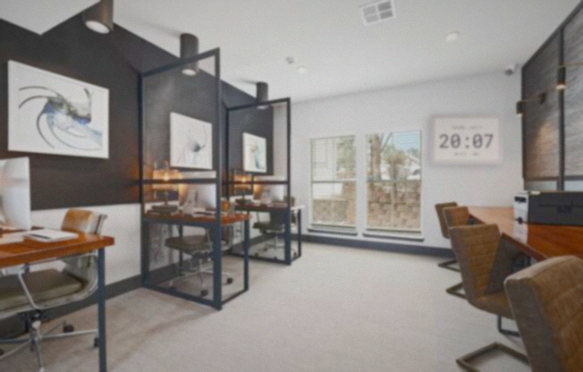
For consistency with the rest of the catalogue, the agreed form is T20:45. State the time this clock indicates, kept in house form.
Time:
T20:07
